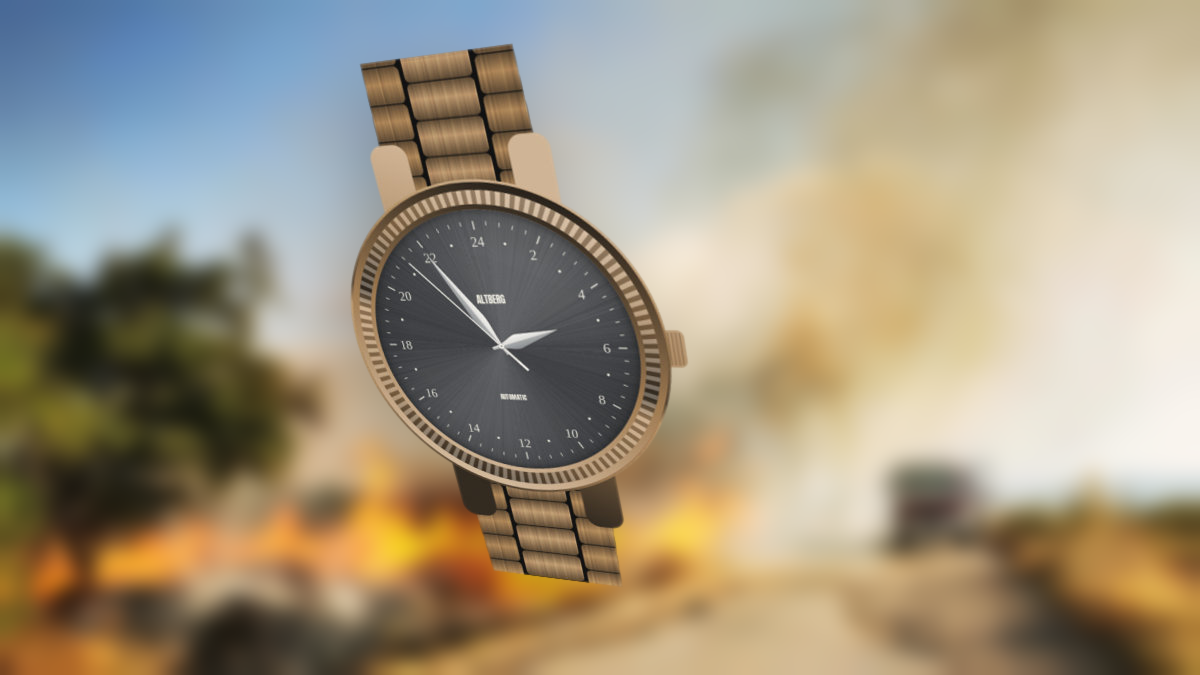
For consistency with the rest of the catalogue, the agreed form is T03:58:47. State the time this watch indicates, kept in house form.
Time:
T04:54:53
